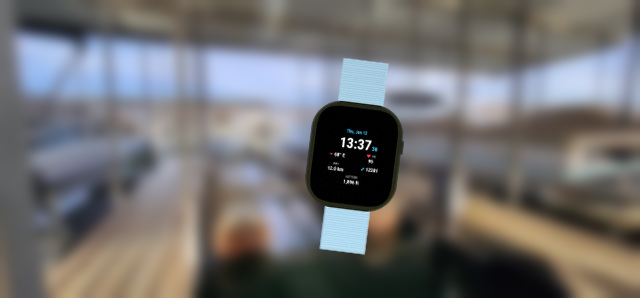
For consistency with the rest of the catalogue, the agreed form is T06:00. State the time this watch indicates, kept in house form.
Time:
T13:37
